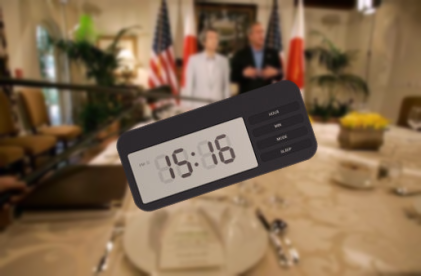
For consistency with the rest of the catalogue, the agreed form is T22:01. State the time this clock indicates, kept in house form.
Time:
T15:16
